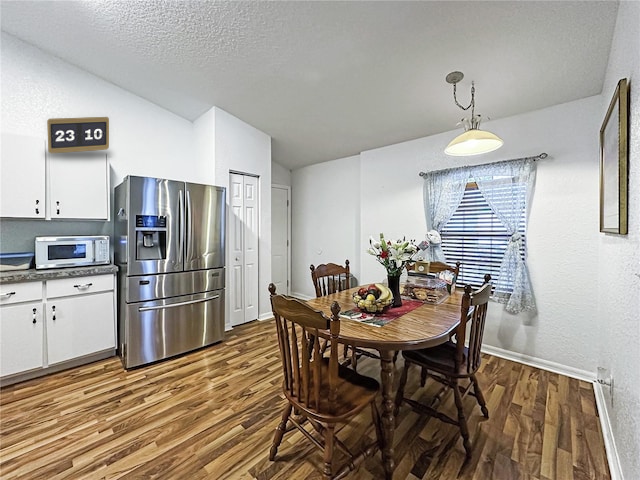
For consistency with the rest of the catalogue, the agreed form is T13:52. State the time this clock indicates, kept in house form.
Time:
T23:10
